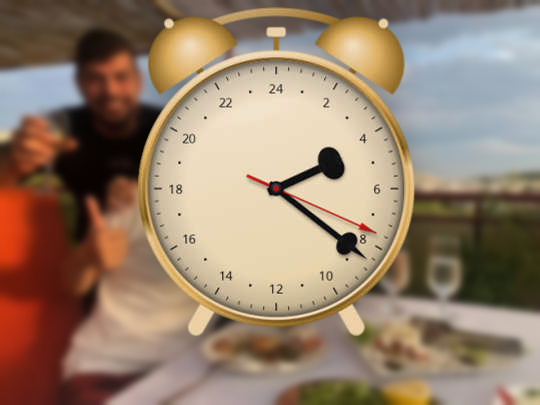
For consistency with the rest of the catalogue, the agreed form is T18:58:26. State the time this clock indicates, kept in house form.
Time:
T04:21:19
